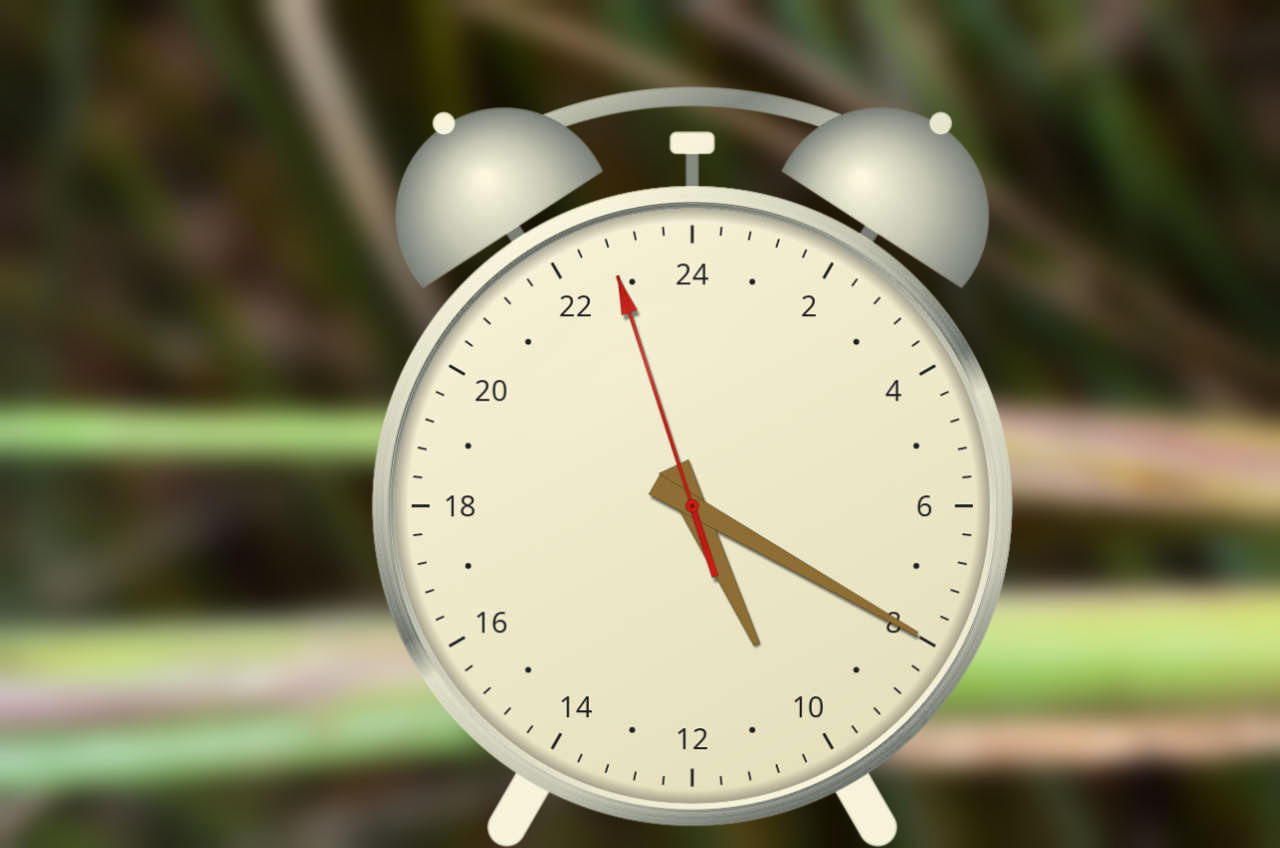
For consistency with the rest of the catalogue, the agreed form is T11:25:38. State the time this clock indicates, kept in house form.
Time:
T10:19:57
